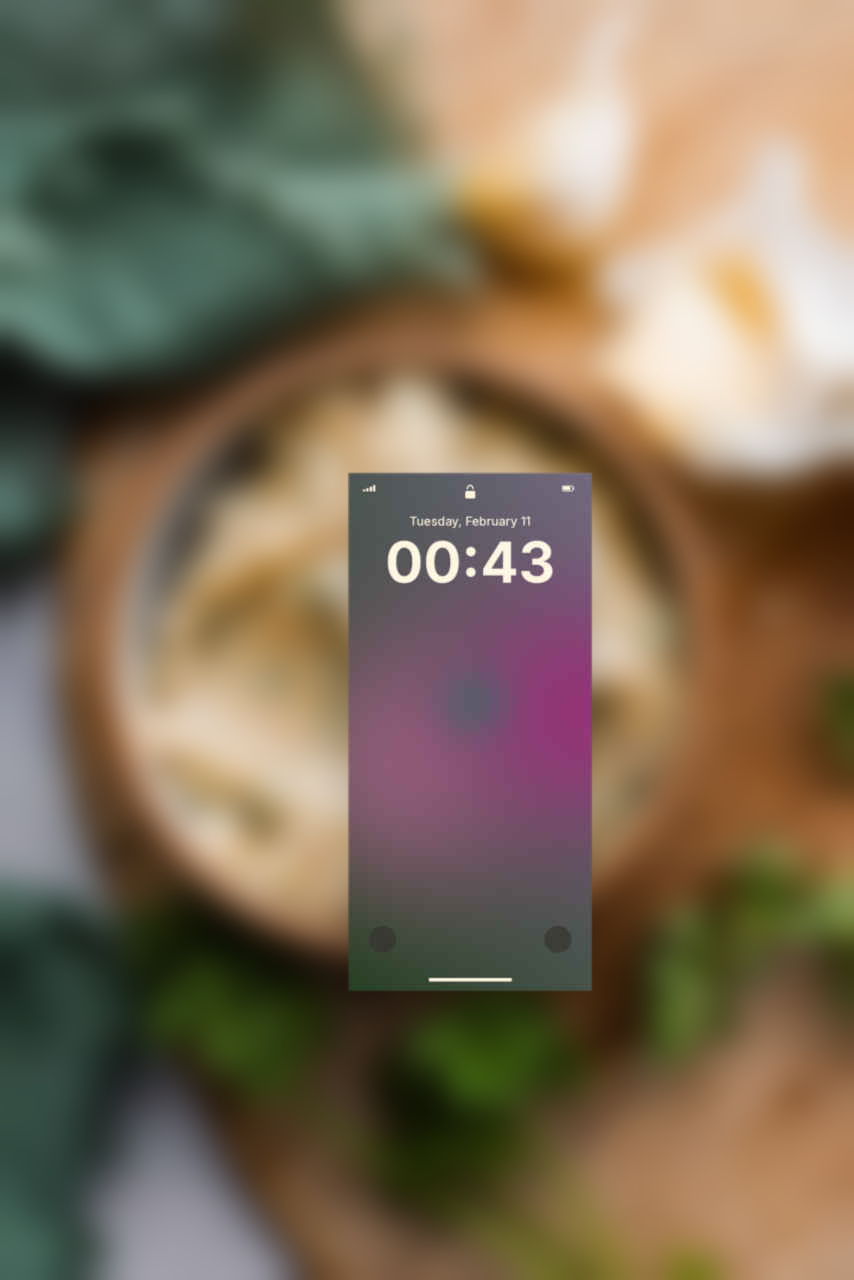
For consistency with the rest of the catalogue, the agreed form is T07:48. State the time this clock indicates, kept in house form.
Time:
T00:43
